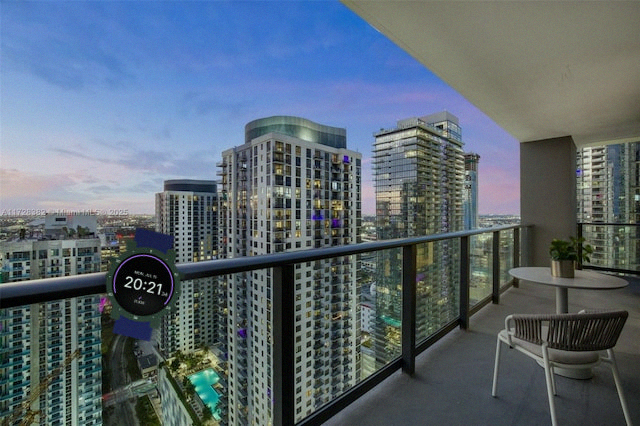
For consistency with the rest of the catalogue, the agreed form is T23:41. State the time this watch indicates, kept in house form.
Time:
T20:21
